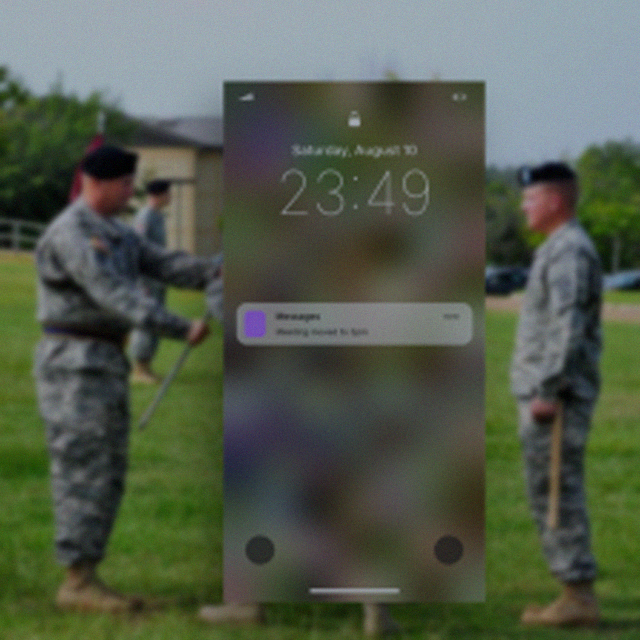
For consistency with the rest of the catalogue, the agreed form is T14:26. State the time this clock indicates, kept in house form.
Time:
T23:49
